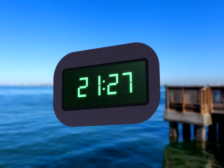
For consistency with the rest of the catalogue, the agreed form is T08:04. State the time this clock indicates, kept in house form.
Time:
T21:27
